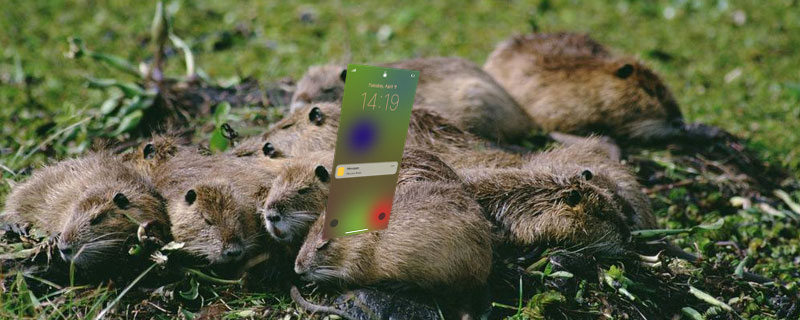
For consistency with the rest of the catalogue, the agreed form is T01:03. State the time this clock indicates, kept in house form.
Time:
T14:19
